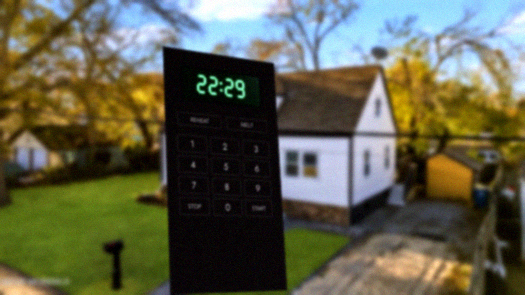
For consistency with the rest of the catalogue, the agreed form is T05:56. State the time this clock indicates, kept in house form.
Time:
T22:29
